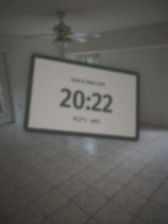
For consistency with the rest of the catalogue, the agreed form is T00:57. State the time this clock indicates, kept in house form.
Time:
T20:22
